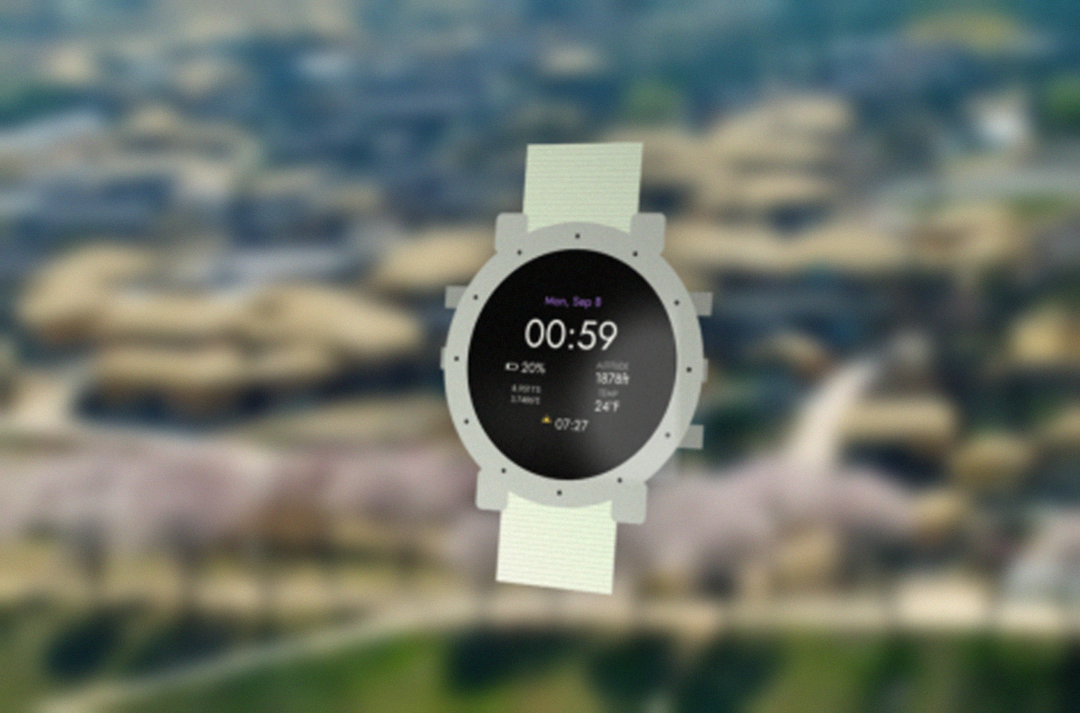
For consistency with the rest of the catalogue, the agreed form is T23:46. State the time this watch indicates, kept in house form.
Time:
T00:59
